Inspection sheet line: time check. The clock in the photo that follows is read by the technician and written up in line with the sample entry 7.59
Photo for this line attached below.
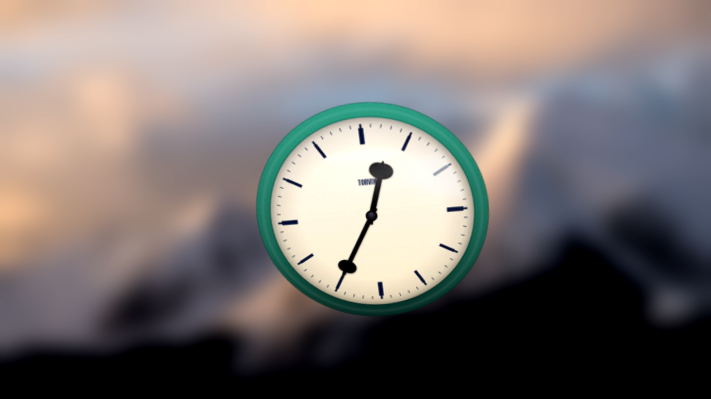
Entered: 12.35
